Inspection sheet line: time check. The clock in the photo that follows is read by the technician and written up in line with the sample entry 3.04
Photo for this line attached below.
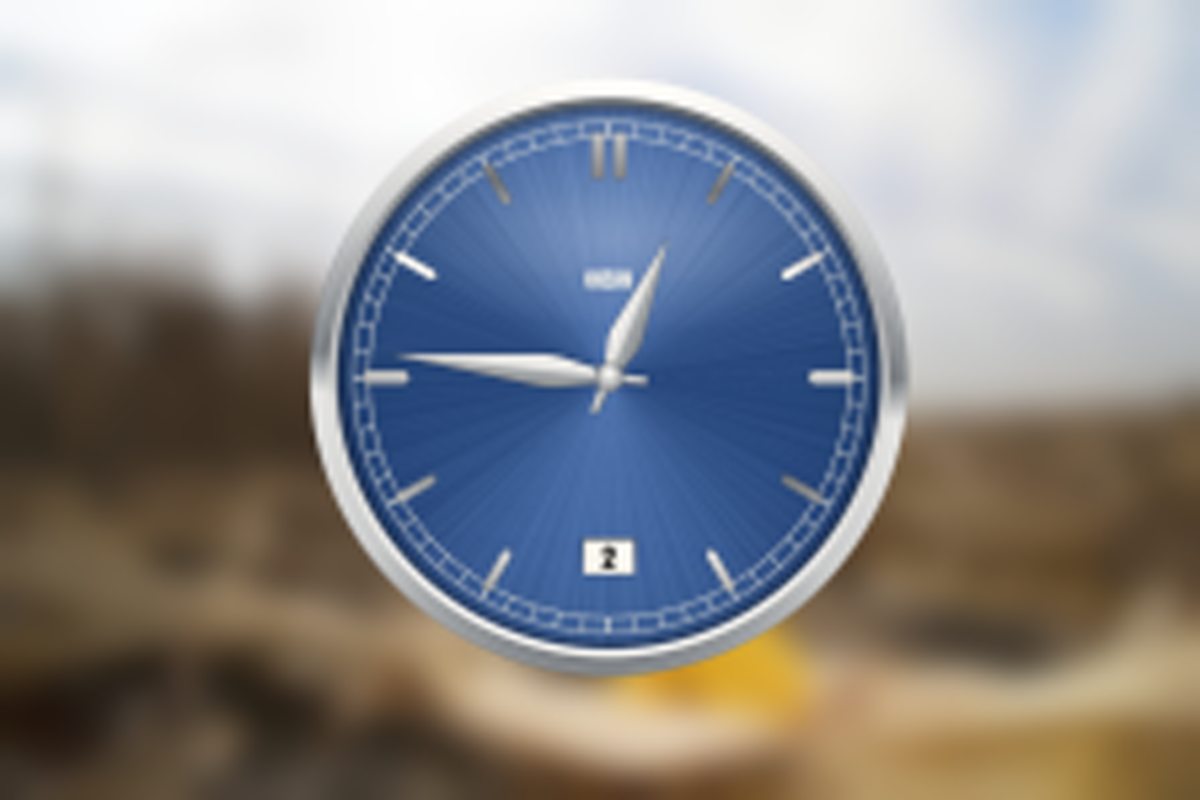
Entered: 12.46
